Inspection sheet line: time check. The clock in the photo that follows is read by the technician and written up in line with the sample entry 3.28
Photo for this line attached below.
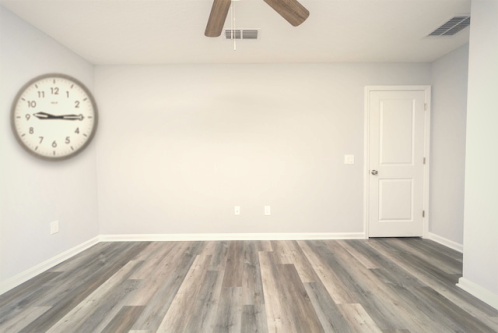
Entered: 9.15
